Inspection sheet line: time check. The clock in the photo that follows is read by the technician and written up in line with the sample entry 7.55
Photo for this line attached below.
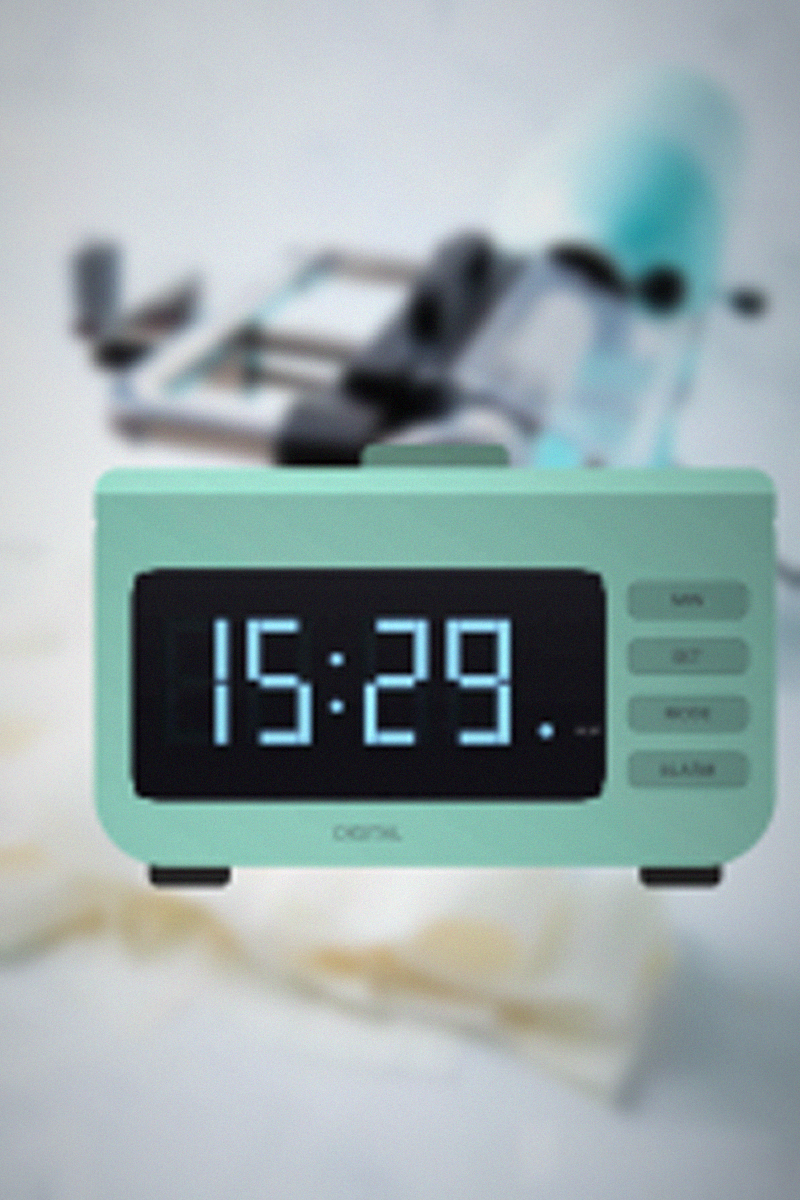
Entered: 15.29
